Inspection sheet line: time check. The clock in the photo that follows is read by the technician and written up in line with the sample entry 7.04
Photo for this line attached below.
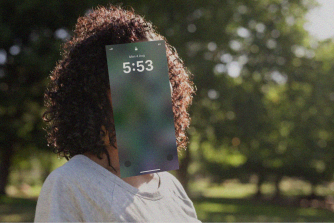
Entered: 5.53
